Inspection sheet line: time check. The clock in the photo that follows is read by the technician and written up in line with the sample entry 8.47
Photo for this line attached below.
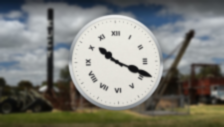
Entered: 10.19
